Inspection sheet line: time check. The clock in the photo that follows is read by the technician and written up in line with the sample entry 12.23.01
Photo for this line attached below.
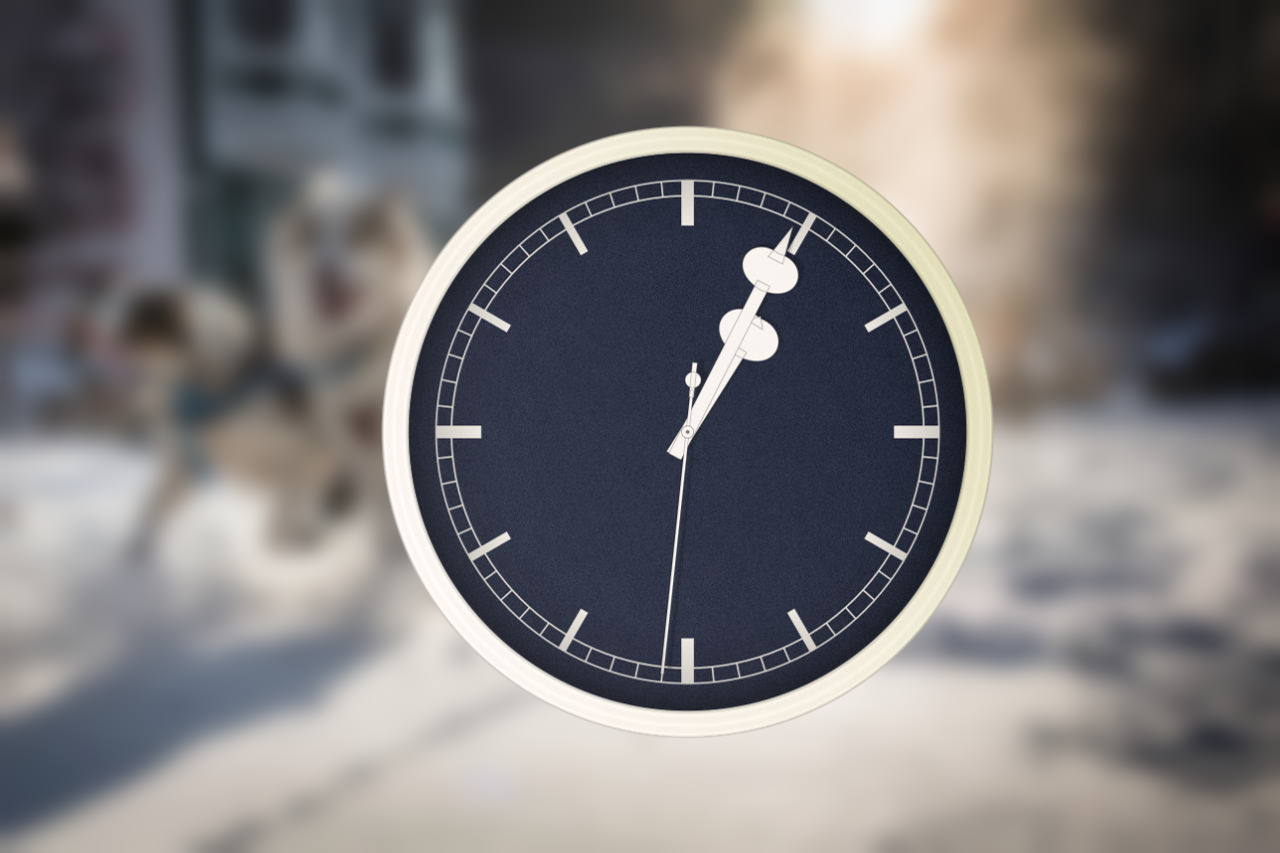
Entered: 1.04.31
